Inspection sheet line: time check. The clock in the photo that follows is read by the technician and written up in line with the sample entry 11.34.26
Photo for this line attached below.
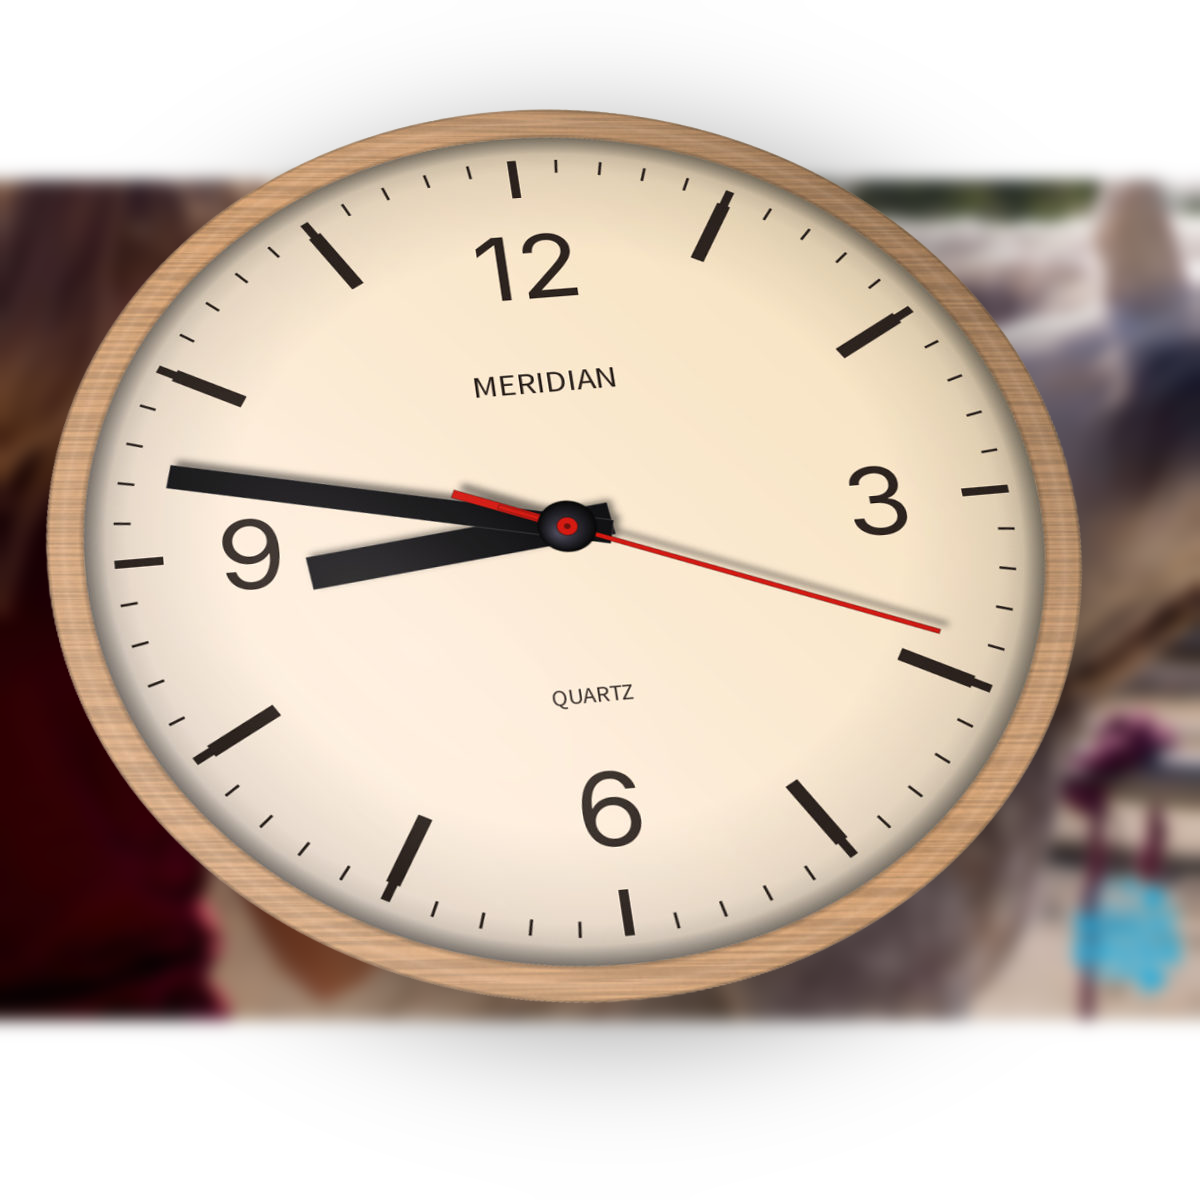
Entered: 8.47.19
